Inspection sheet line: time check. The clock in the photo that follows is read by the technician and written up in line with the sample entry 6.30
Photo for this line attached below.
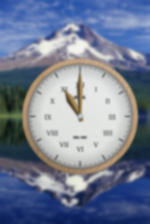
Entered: 11.00
